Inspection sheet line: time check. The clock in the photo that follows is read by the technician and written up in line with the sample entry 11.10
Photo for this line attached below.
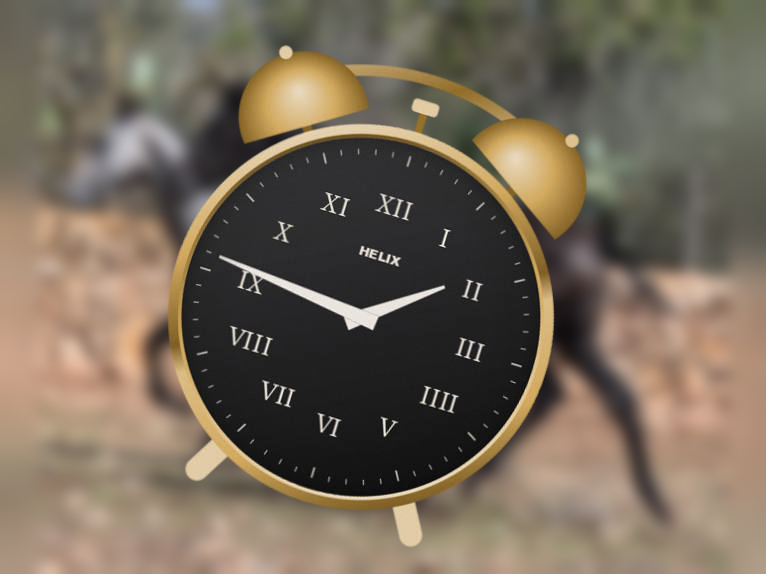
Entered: 1.46
